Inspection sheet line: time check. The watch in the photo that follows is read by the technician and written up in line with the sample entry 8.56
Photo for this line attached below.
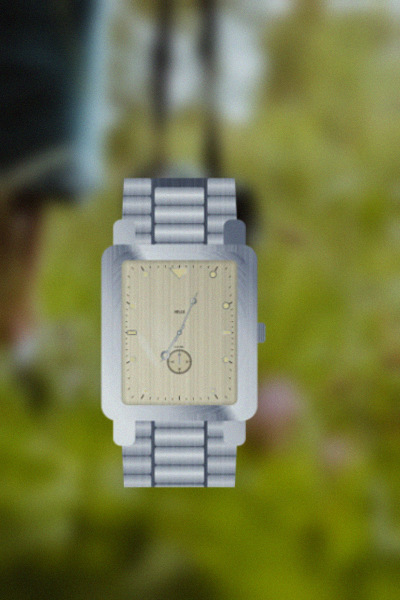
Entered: 7.04
